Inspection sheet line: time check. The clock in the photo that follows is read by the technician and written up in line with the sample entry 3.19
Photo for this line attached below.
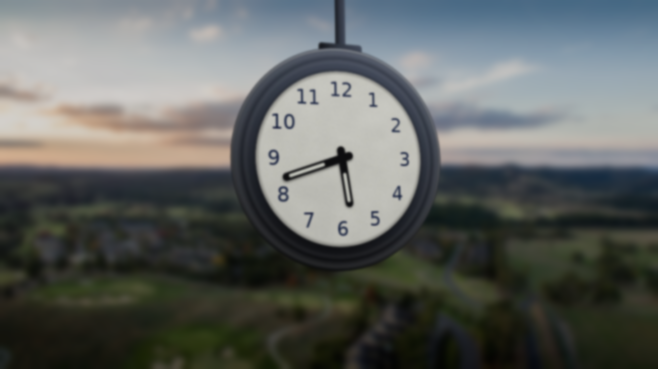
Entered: 5.42
